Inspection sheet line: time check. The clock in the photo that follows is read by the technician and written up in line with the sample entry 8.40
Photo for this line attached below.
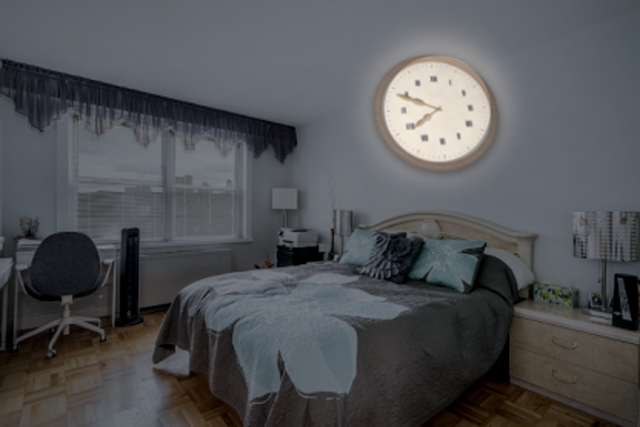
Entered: 7.49
